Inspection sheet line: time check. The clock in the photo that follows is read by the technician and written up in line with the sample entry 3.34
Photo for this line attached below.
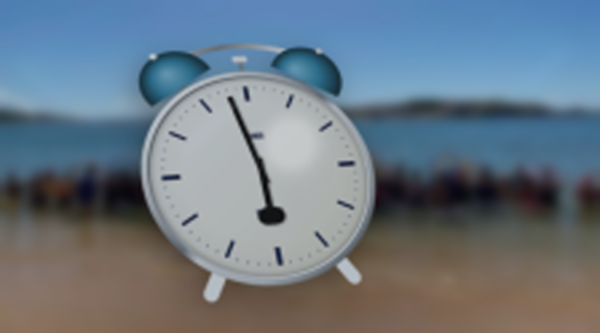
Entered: 5.58
